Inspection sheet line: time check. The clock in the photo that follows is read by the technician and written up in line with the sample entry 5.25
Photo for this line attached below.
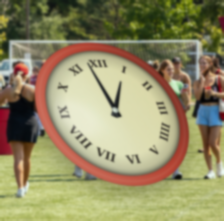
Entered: 12.58
